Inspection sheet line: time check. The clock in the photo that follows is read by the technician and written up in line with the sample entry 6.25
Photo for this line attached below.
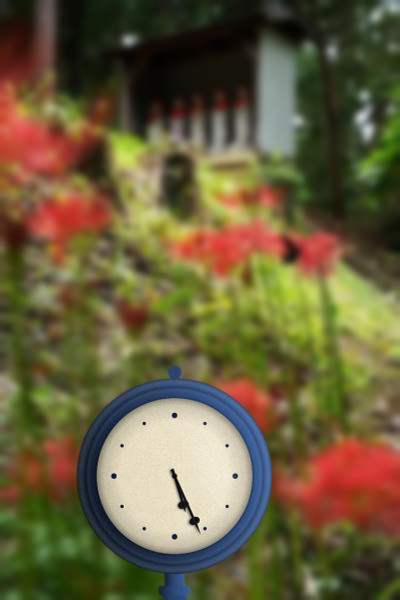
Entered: 5.26
